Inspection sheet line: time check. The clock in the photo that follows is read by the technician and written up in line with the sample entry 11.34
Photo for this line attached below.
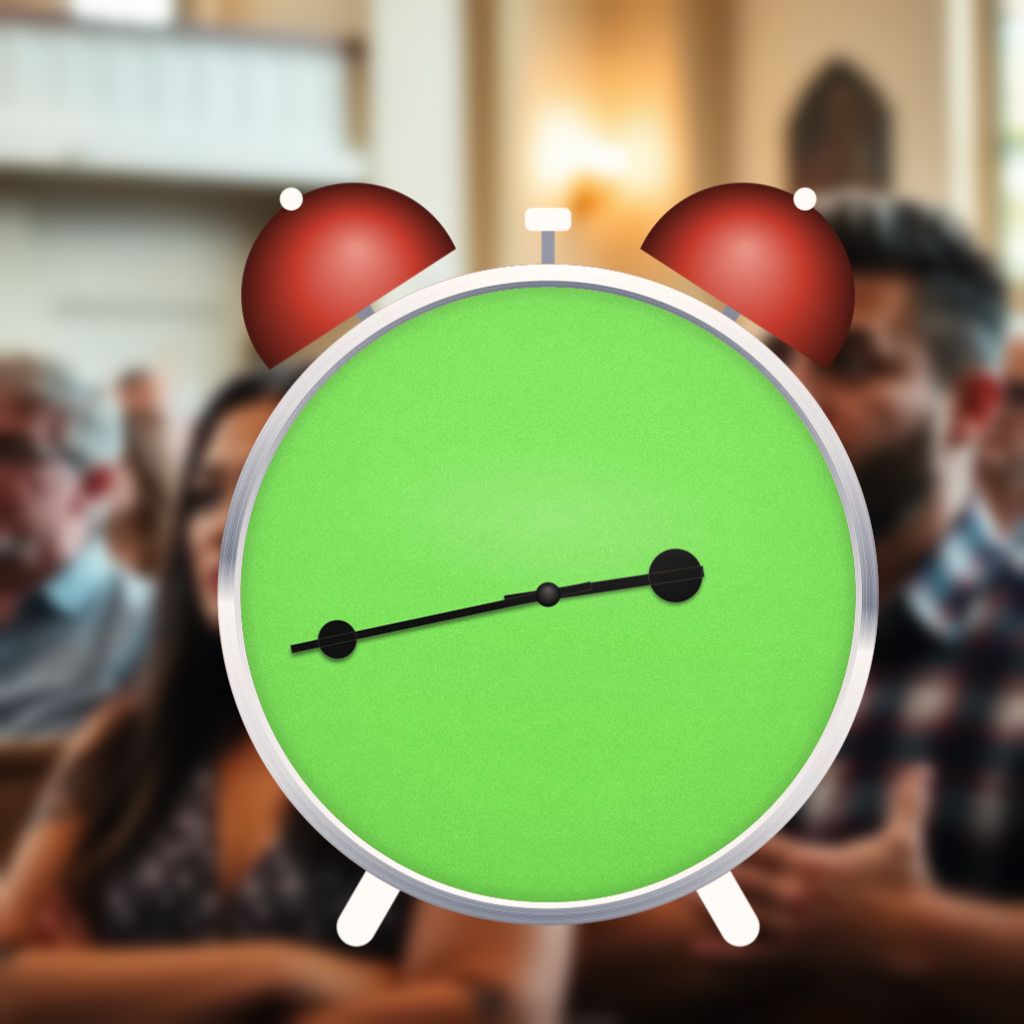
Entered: 2.43
